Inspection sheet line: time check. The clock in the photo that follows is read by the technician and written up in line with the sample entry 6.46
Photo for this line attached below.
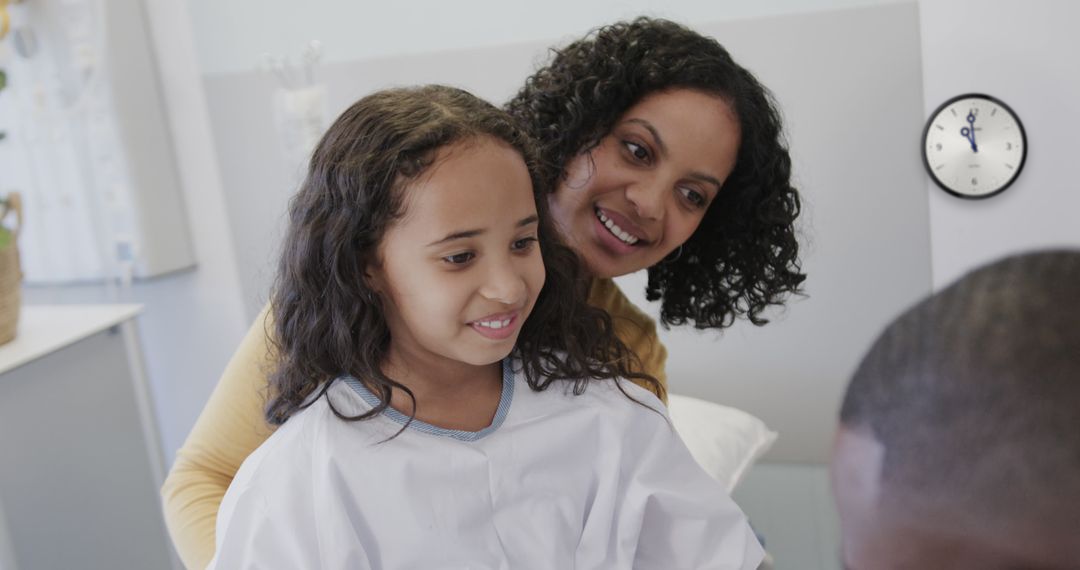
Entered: 10.59
